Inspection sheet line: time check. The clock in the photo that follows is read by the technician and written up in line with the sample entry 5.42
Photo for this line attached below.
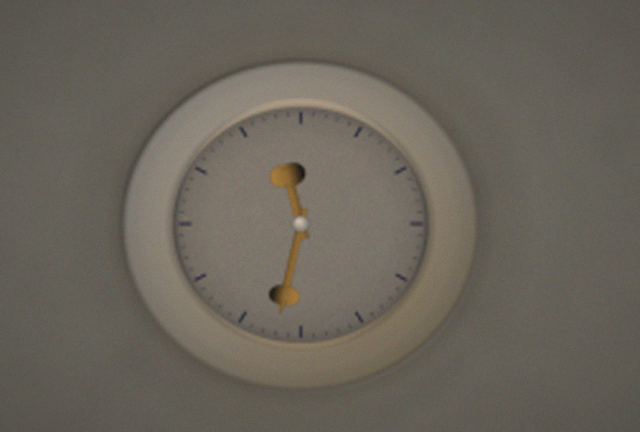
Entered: 11.32
